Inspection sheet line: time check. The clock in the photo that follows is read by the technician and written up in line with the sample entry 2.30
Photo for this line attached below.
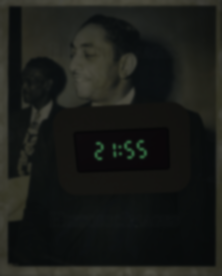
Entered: 21.55
